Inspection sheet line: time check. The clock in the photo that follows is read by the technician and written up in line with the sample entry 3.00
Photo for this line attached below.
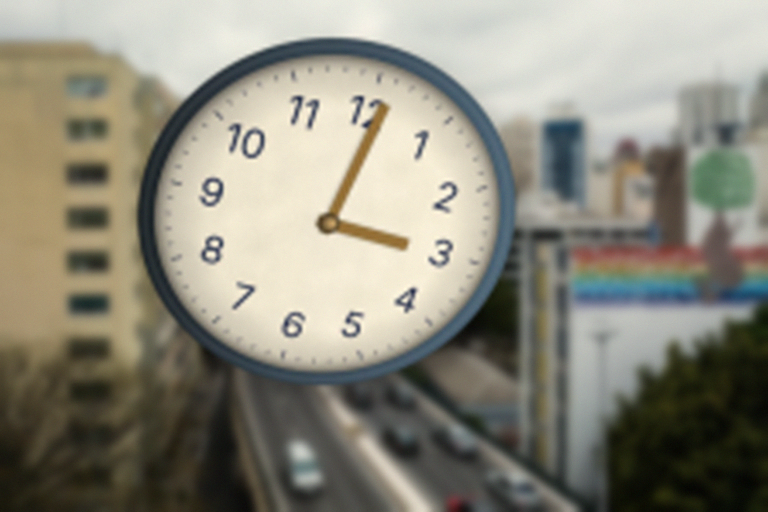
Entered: 3.01
